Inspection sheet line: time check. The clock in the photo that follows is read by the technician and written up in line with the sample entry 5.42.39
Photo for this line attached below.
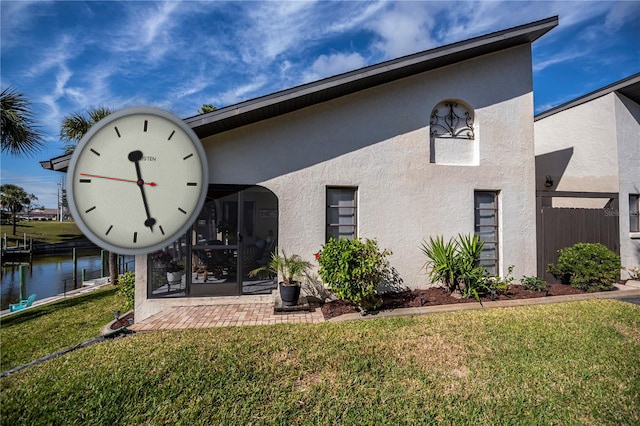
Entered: 11.26.46
